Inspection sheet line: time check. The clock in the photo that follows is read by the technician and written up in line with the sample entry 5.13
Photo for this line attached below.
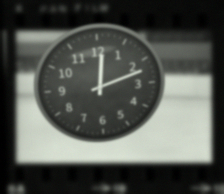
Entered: 12.12
